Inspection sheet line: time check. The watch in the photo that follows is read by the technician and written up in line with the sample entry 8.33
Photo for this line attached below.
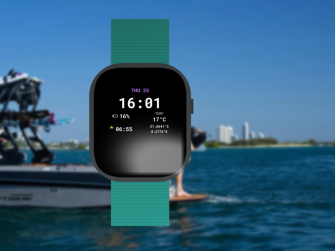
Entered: 16.01
